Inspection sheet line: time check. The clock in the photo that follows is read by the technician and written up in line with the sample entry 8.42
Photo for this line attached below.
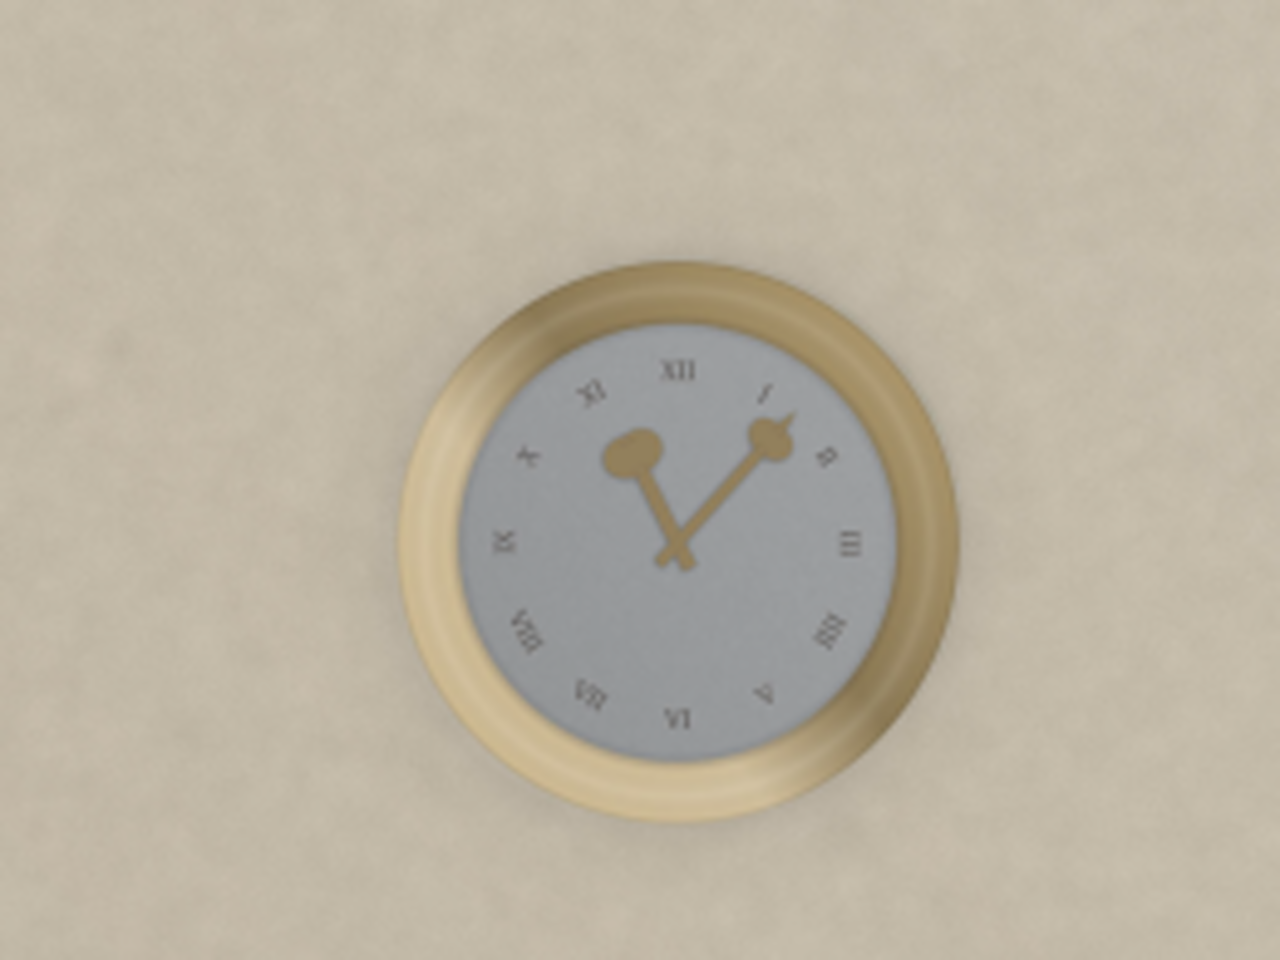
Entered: 11.07
